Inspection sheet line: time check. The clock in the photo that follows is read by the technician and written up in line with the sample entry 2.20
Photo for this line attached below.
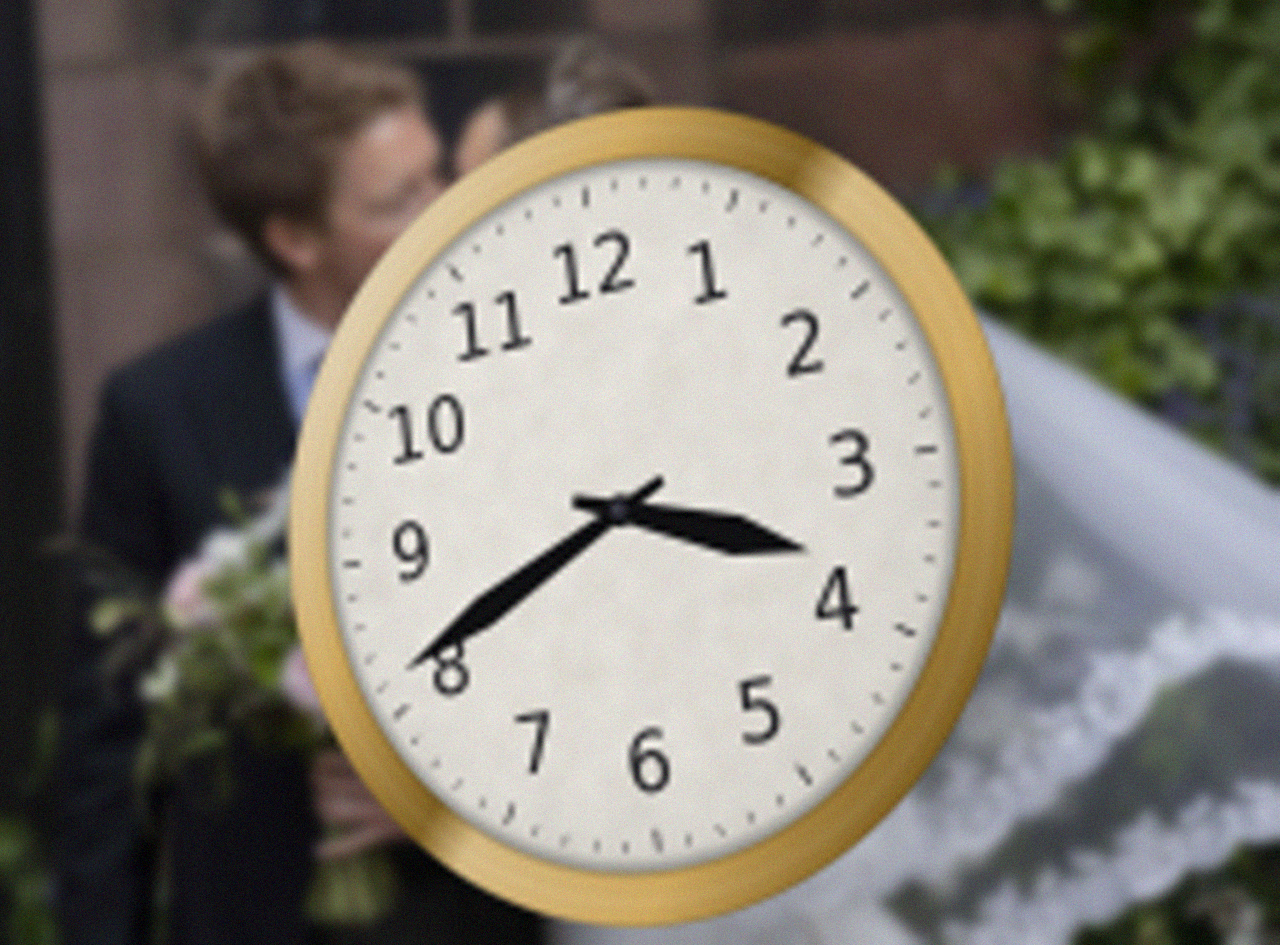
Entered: 3.41
